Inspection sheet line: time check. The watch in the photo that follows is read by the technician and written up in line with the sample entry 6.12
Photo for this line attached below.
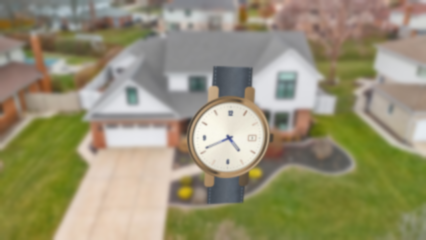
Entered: 4.41
